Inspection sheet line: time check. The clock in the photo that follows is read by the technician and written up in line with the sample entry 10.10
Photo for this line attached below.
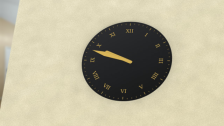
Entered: 9.48
